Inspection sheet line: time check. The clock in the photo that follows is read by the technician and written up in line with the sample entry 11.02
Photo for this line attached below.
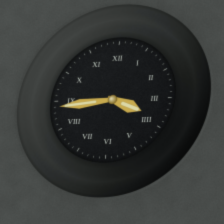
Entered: 3.44
